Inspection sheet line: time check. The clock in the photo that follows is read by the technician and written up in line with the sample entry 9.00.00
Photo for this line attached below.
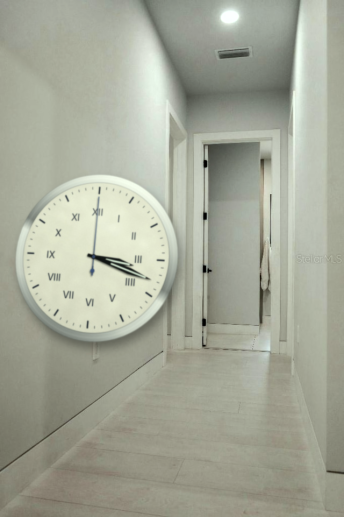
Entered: 3.18.00
